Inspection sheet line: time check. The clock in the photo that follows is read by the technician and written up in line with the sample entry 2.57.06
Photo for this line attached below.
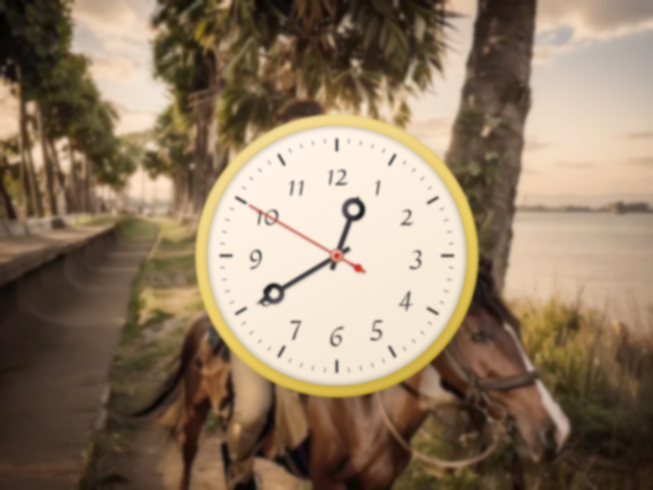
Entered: 12.39.50
